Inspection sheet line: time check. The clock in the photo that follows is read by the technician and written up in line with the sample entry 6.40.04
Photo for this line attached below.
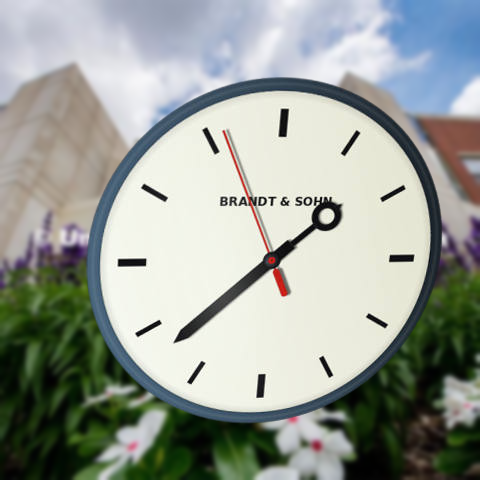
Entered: 1.37.56
